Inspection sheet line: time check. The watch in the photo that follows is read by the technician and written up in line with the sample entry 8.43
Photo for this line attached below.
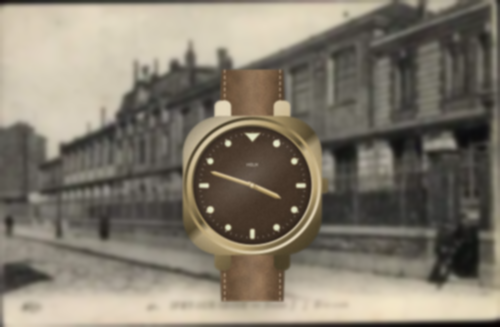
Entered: 3.48
